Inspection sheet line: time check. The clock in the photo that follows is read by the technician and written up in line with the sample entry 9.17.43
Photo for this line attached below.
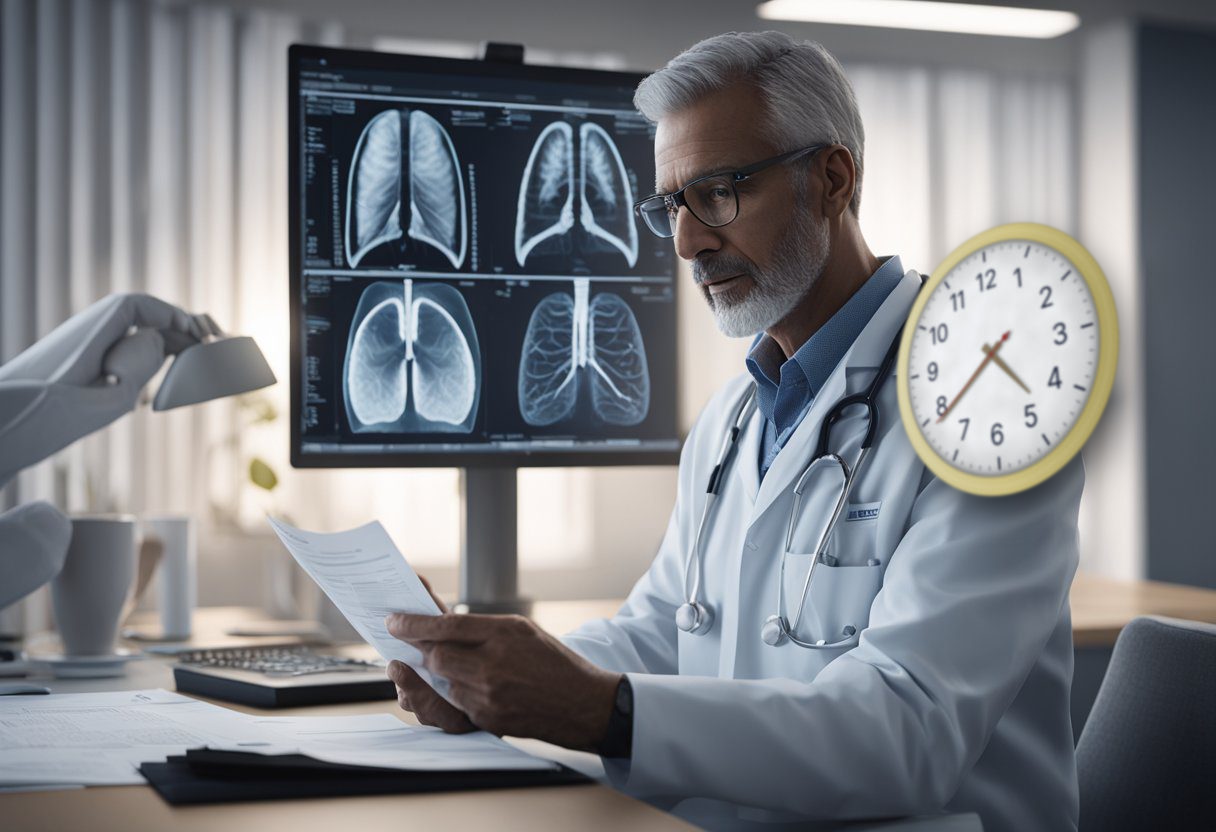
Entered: 4.38.39
